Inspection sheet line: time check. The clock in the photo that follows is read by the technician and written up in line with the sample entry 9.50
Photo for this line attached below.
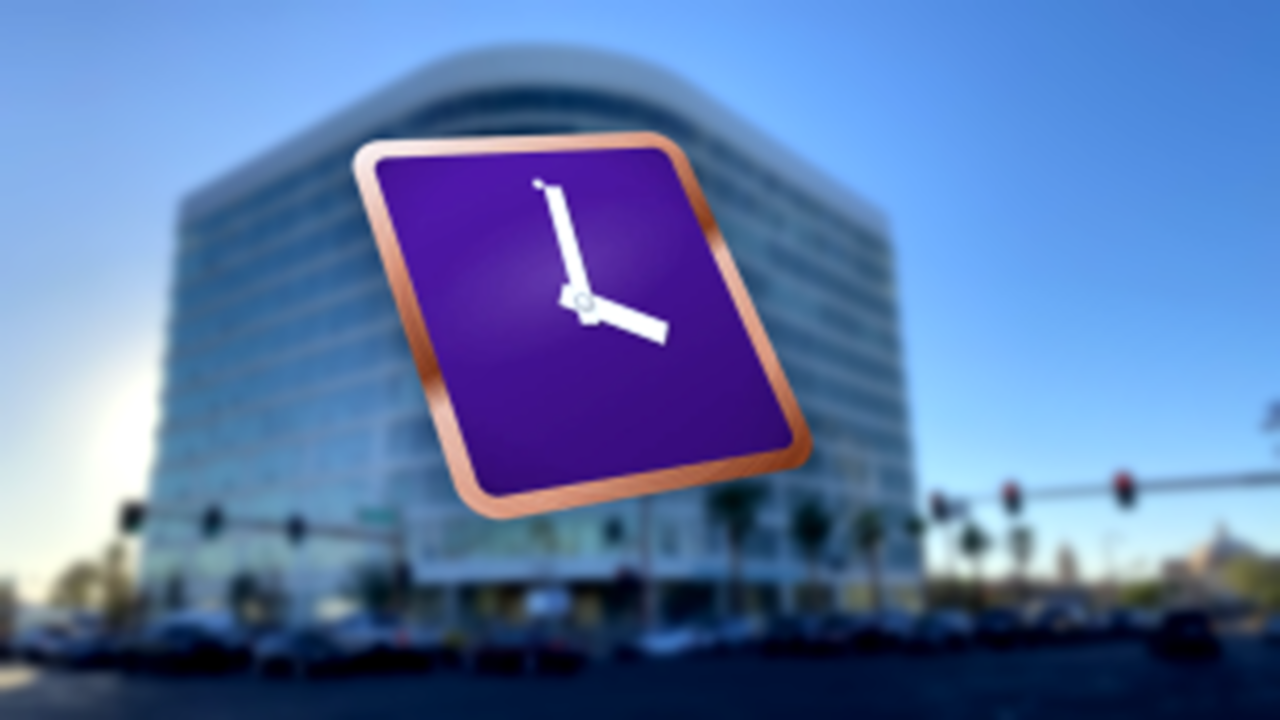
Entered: 4.01
